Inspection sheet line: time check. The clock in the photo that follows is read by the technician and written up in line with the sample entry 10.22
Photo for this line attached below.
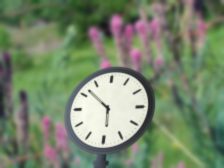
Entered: 5.52
